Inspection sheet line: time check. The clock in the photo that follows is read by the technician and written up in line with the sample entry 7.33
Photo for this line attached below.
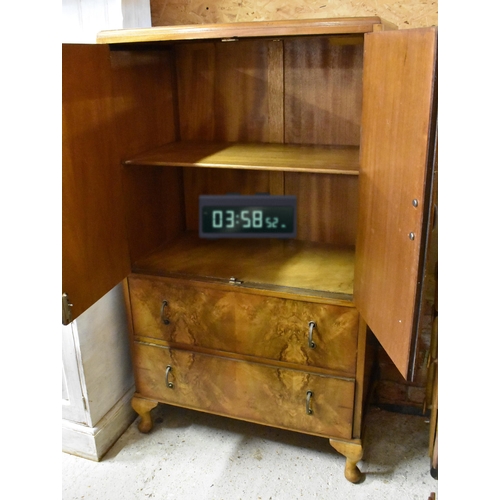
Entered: 3.58
